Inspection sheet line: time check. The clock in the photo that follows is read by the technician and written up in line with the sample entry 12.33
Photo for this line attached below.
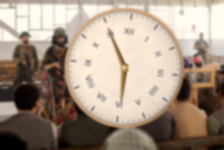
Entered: 5.55
